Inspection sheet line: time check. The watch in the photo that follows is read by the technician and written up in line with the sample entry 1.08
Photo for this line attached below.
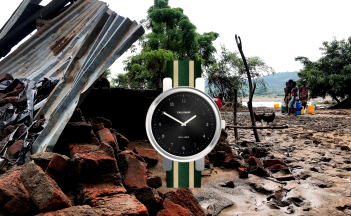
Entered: 1.50
